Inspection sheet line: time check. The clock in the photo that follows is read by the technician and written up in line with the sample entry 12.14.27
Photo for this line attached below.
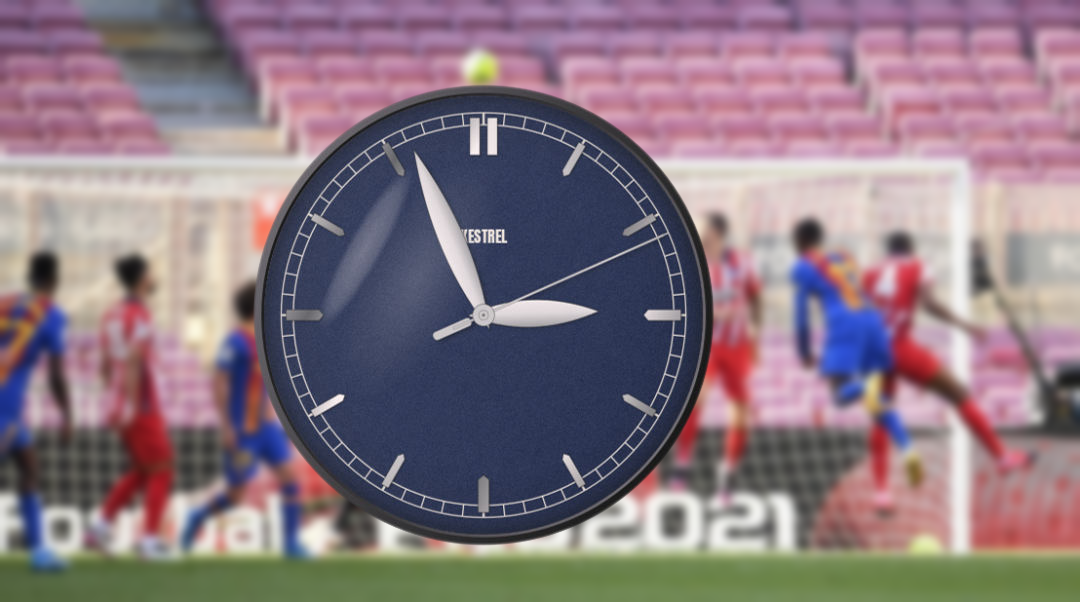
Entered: 2.56.11
